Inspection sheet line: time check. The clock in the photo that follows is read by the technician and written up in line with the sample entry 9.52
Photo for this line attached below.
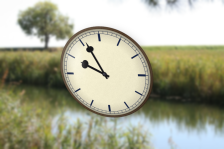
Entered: 9.56
